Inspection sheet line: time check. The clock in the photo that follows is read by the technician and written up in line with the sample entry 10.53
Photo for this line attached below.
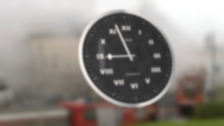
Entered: 8.57
